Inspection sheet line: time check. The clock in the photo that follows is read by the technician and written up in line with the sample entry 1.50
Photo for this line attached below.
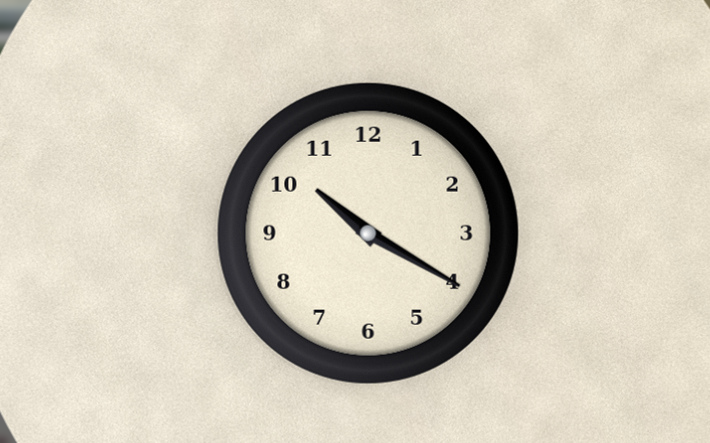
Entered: 10.20
